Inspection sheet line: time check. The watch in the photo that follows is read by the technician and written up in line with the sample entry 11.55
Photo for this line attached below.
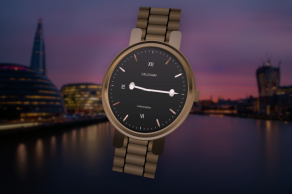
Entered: 9.15
